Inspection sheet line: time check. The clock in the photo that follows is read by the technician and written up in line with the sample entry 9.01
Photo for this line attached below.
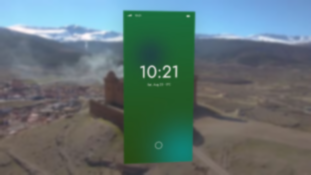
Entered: 10.21
